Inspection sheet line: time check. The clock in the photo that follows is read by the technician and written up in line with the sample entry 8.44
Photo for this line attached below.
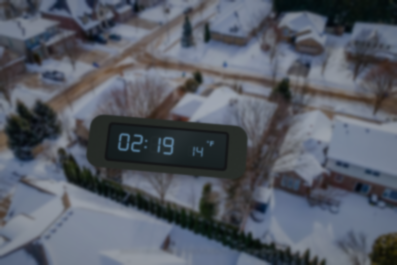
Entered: 2.19
